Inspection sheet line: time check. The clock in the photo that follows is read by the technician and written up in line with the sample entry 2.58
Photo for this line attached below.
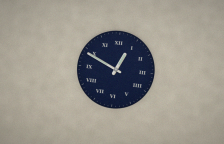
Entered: 12.49
